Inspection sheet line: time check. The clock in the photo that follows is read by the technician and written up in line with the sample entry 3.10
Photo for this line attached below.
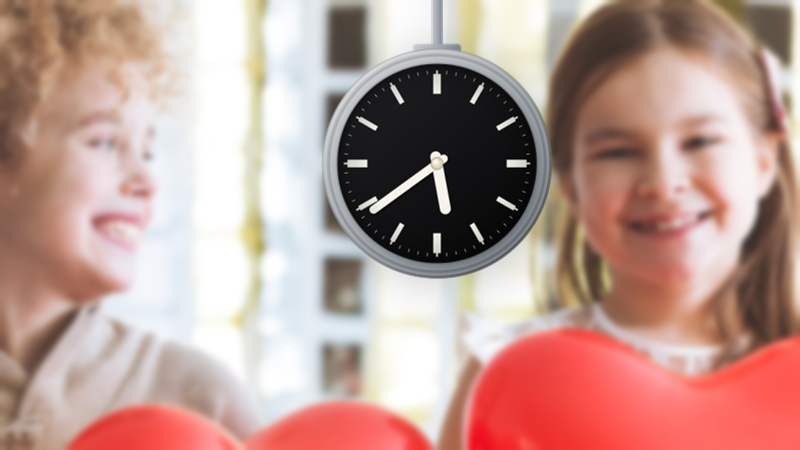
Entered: 5.39
